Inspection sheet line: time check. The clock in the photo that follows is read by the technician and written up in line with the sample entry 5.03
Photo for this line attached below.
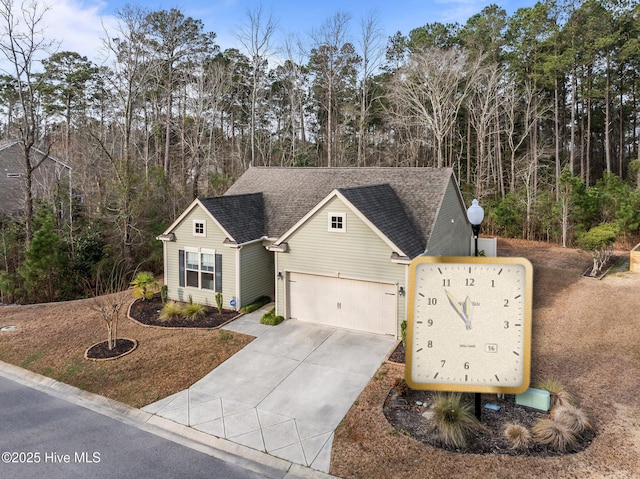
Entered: 11.54
